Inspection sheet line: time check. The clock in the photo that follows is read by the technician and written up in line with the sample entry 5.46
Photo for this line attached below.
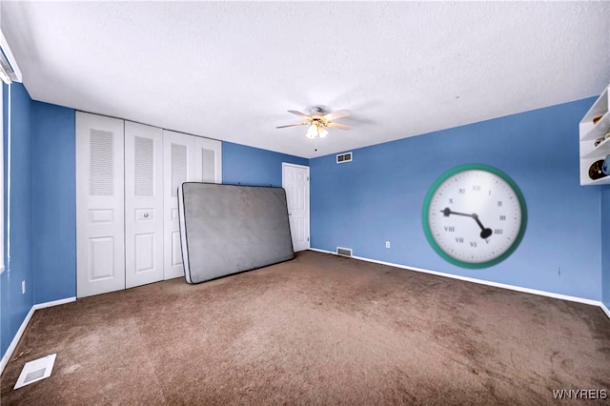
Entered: 4.46
